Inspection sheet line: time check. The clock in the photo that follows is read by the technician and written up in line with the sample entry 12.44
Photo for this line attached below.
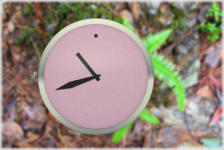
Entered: 10.42
